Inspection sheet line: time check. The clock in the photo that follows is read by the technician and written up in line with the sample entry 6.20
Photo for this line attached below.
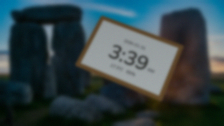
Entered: 3.39
